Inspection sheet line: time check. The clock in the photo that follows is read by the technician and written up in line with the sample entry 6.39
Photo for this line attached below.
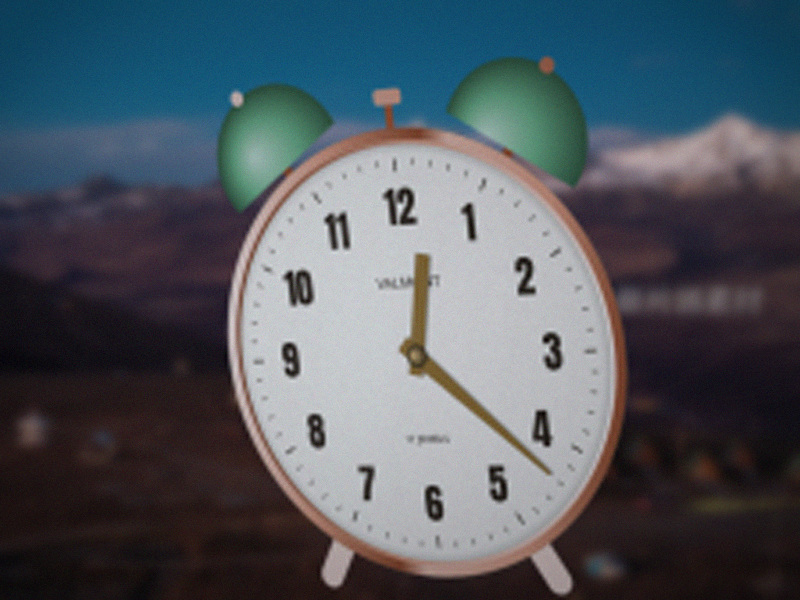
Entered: 12.22
